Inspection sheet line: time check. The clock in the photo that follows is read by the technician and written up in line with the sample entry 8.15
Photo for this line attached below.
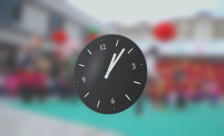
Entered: 1.08
